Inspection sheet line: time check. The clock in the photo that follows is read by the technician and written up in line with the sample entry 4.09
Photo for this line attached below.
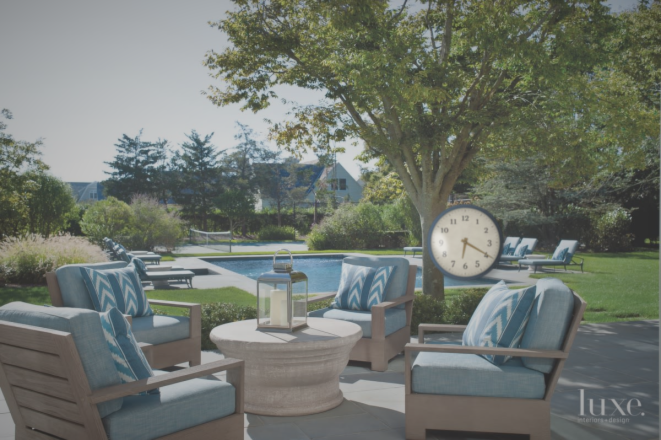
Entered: 6.20
